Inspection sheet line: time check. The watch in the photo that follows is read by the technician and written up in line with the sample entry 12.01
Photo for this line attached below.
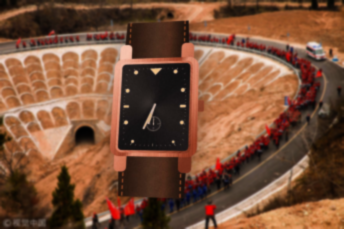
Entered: 6.34
